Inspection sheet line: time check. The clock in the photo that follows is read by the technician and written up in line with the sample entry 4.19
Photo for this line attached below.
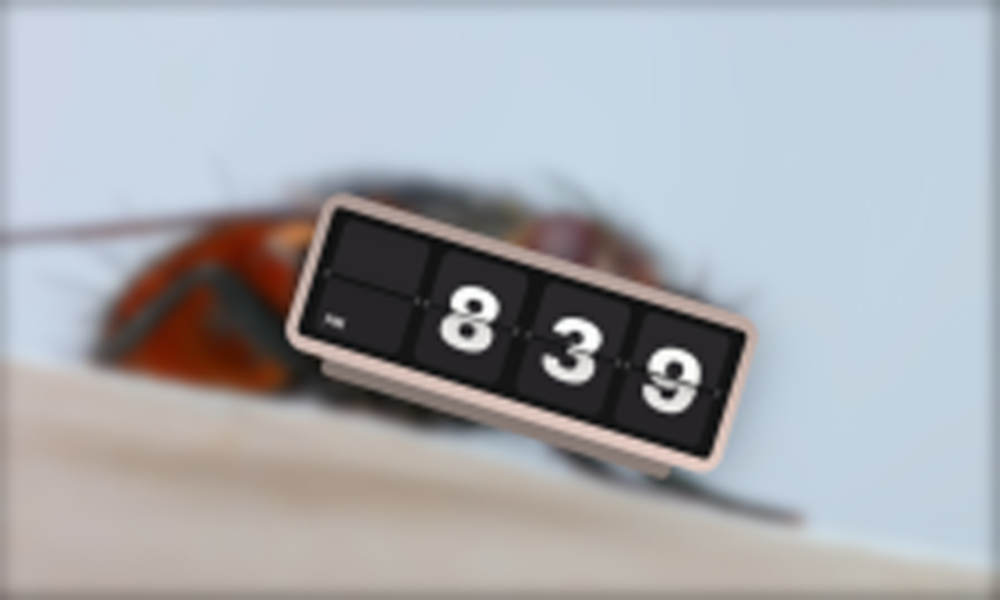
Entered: 8.39
